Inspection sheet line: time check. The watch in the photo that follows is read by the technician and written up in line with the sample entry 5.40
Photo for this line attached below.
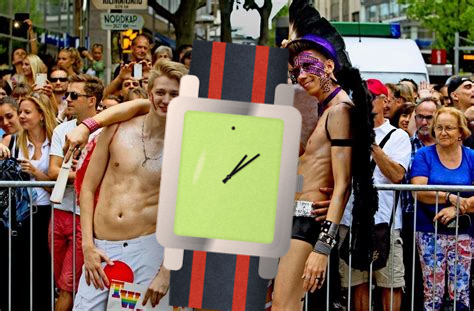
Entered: 1.08
